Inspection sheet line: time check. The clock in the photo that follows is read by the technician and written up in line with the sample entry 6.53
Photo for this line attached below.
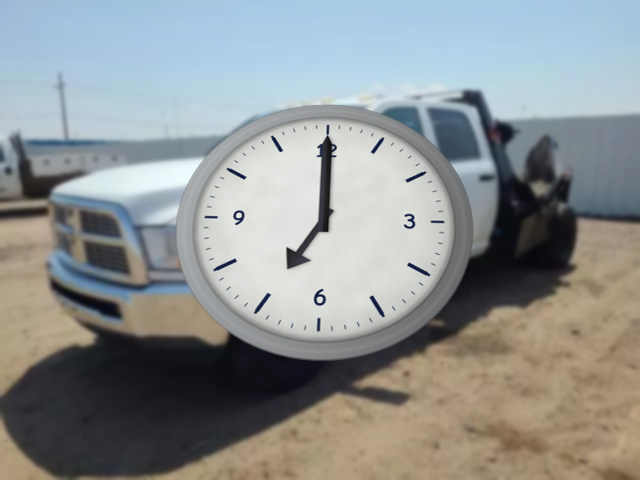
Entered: 7.00
